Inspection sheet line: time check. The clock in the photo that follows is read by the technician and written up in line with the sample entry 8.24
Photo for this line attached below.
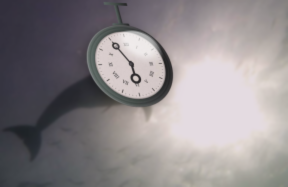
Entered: 5.55
